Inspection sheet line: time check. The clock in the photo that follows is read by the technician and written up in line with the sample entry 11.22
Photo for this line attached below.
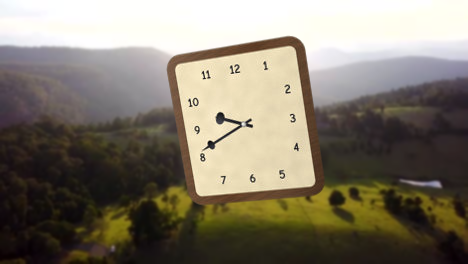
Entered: 9.41
